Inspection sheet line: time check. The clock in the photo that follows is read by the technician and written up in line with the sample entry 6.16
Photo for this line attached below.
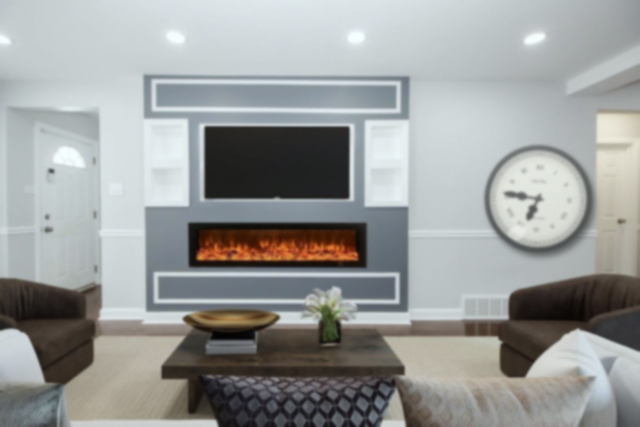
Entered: 6.46
